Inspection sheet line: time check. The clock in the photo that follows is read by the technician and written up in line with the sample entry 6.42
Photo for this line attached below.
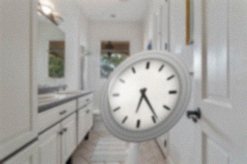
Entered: 6.24
